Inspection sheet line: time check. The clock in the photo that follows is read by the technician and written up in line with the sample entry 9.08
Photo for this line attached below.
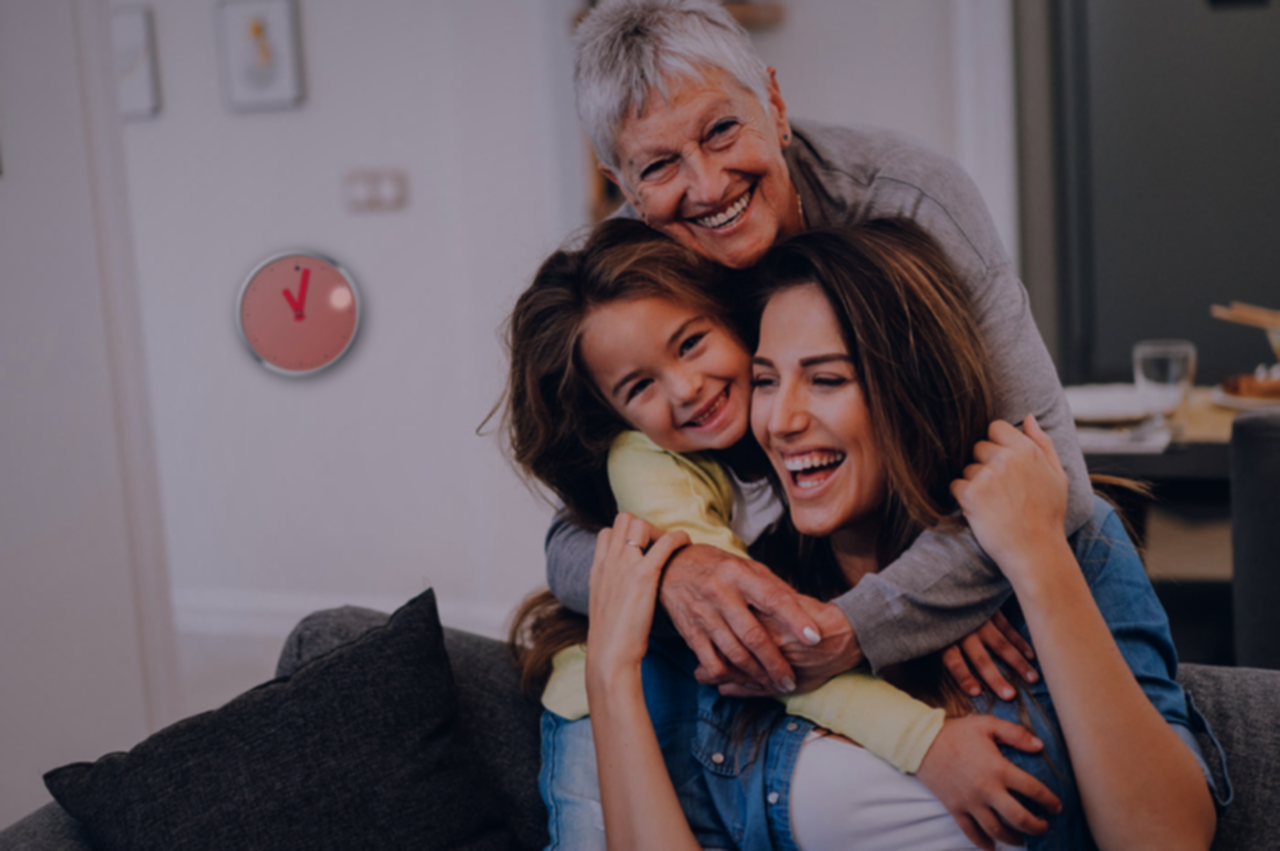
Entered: 11.02
